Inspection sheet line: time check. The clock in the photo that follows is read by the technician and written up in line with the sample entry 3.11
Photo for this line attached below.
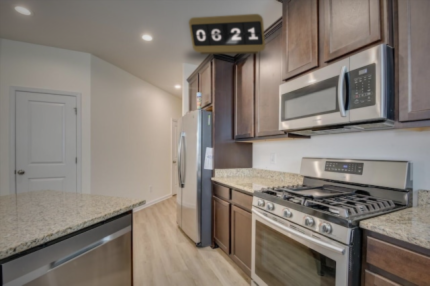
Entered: 6.21
